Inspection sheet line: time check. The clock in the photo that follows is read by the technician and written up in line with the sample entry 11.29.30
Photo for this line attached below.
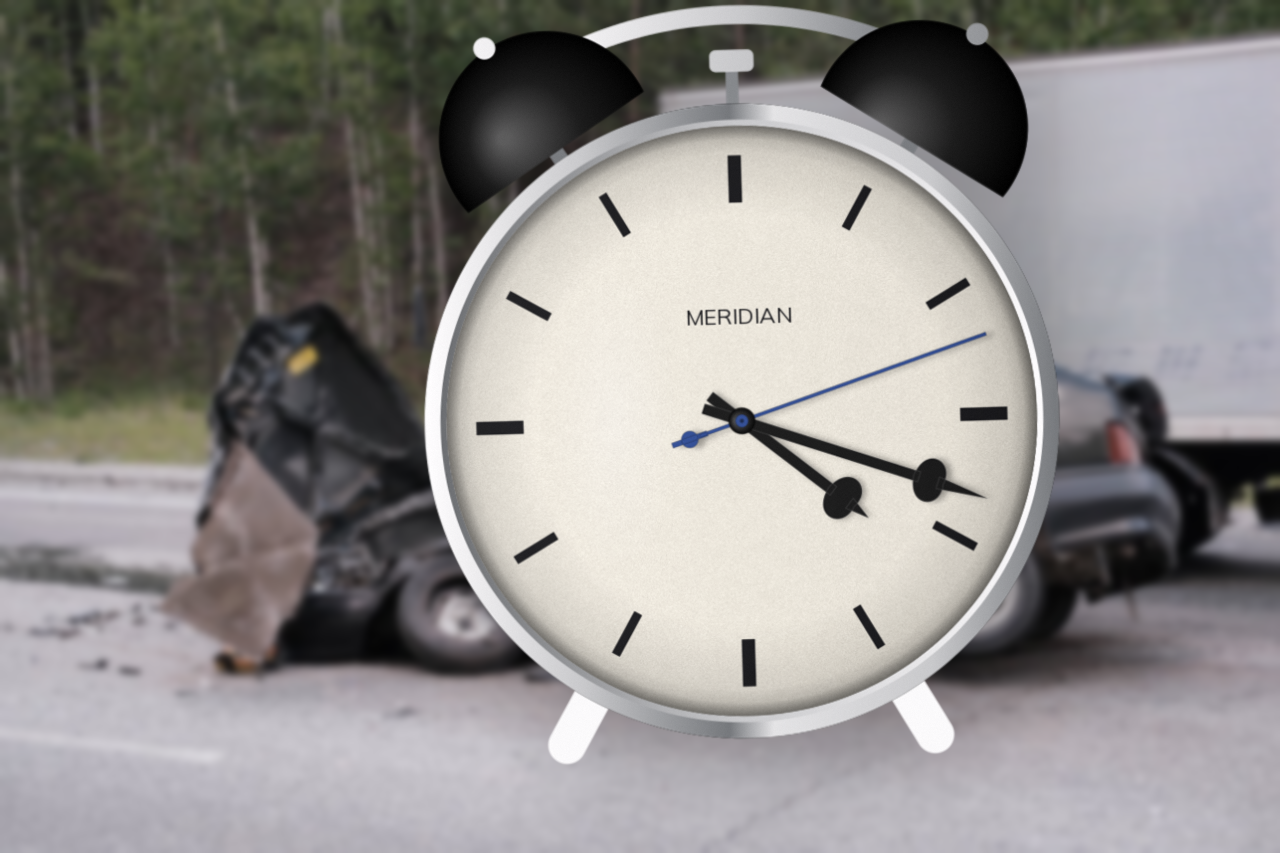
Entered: 4.18.12
